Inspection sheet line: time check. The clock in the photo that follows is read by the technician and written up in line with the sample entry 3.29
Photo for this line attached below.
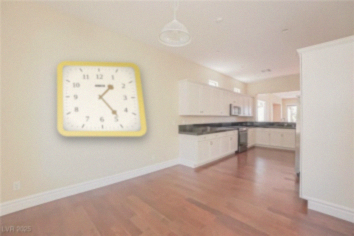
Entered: 1.24
